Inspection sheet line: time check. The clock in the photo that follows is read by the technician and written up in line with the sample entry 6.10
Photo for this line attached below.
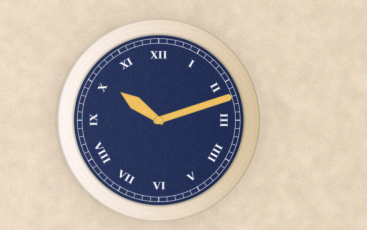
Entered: 10.12
